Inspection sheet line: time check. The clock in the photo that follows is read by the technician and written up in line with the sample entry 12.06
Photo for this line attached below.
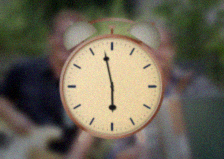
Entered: 5.58
